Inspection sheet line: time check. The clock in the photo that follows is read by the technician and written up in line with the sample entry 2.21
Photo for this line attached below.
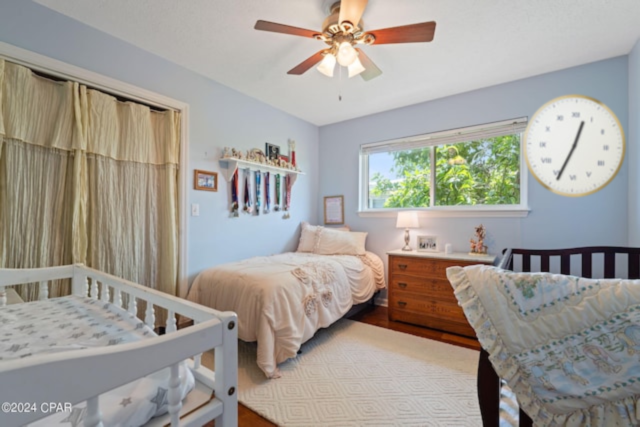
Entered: 12.34
